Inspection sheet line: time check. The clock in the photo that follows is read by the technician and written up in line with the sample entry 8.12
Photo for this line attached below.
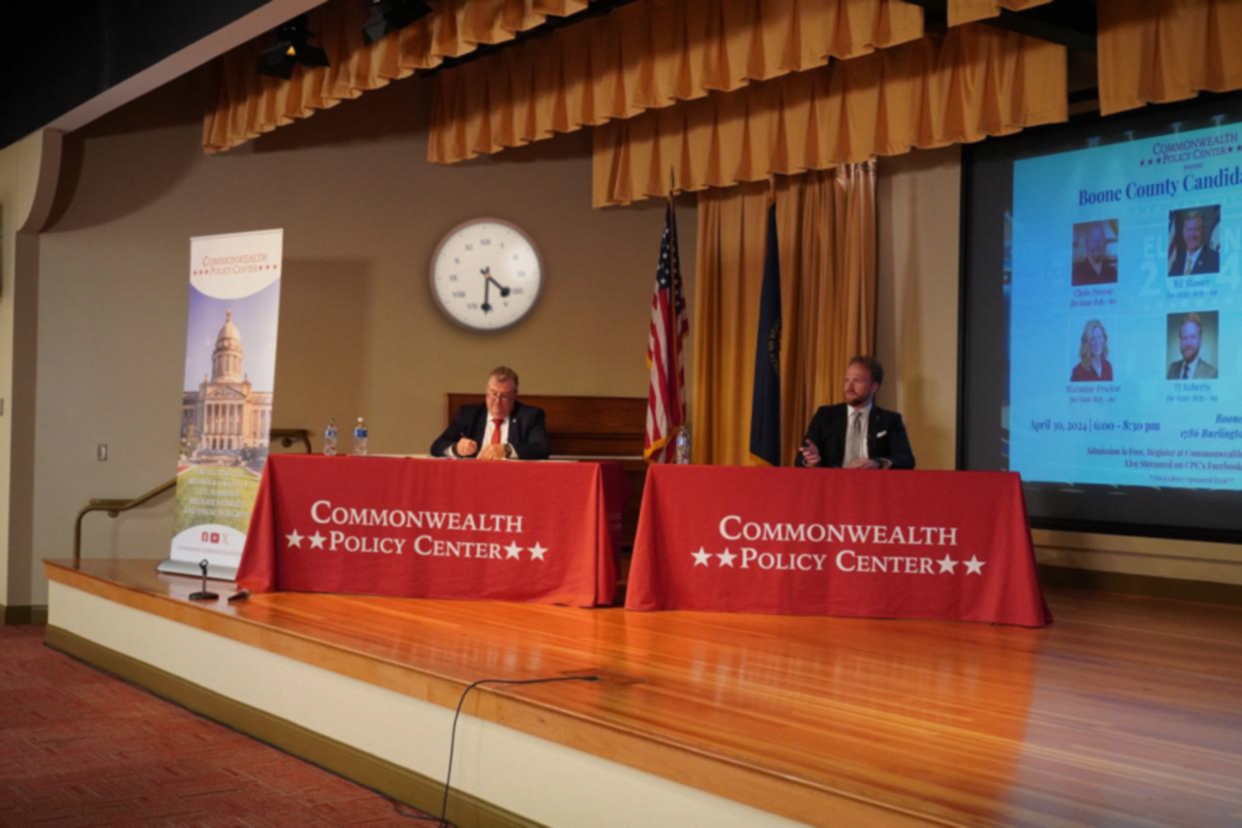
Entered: 4.31
